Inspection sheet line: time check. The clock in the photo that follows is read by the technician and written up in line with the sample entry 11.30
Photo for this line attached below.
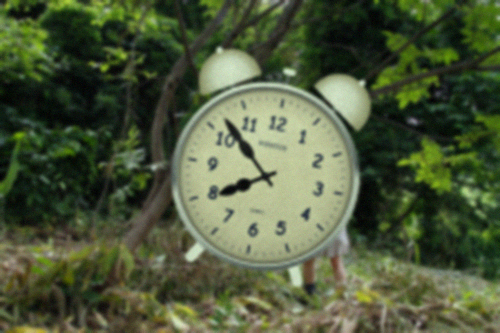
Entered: 7.52
